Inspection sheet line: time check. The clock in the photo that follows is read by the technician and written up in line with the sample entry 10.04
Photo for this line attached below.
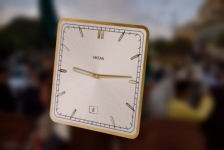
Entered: 9.14
